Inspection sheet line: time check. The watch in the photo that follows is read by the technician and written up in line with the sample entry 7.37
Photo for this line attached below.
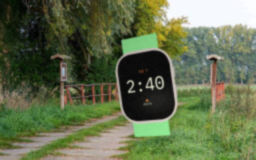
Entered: 2.40
